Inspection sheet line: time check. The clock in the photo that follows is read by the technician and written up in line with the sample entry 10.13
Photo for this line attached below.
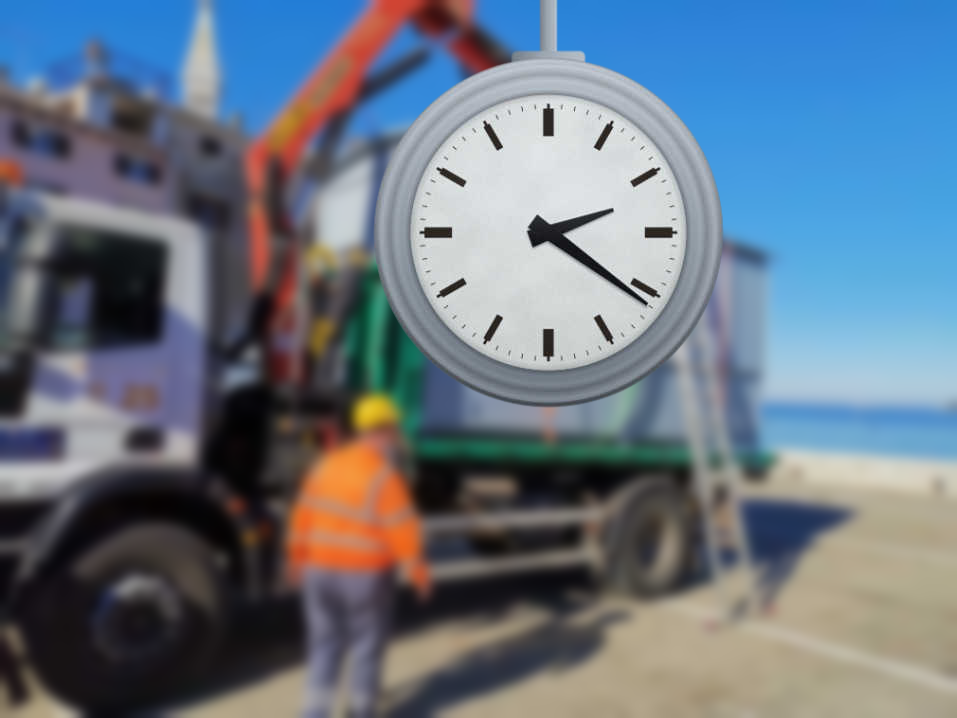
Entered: 2.21
